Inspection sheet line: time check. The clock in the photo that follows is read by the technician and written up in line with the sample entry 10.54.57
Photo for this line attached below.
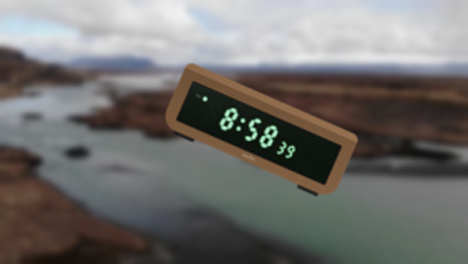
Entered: 8.58.39
